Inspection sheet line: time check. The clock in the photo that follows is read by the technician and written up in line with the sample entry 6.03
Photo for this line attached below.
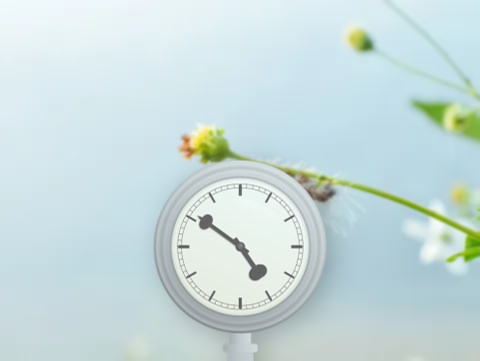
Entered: 4.51
